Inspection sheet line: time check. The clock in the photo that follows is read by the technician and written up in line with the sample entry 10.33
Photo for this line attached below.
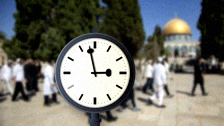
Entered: 2.58
